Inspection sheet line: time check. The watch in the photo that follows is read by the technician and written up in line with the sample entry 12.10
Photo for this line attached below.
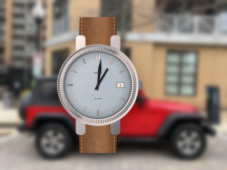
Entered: 1.01
